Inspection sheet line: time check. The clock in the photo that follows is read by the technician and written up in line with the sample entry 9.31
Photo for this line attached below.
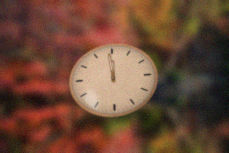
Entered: 11.59
